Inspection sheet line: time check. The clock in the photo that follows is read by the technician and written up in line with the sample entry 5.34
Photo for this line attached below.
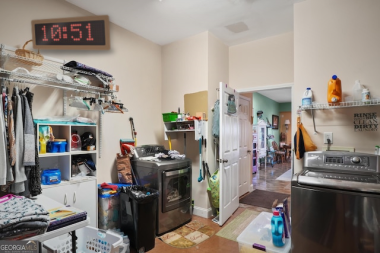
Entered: 10.51
